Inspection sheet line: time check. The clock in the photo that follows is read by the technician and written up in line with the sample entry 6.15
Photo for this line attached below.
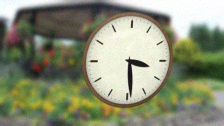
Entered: 3.29
